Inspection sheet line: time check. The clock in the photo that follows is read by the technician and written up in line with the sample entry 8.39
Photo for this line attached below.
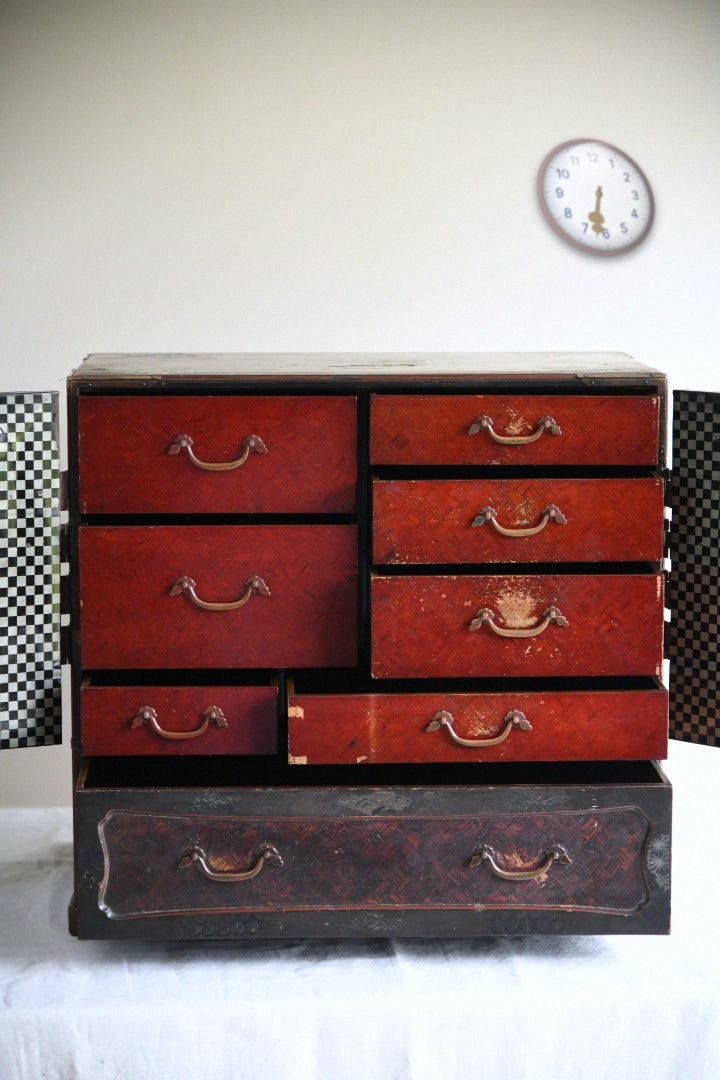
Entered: 6.32
